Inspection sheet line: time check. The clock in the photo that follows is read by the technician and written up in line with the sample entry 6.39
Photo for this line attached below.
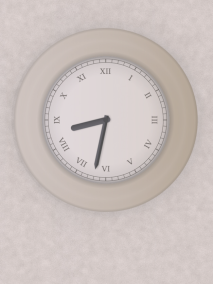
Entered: 8.32
